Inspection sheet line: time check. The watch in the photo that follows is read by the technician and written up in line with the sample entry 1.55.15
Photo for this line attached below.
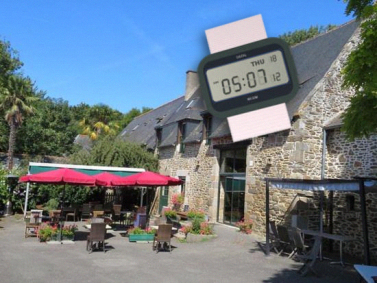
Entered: 5.07.12
